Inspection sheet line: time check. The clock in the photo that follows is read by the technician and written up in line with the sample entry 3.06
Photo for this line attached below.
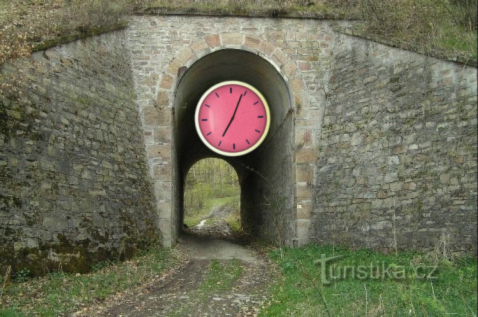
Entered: 7.04
